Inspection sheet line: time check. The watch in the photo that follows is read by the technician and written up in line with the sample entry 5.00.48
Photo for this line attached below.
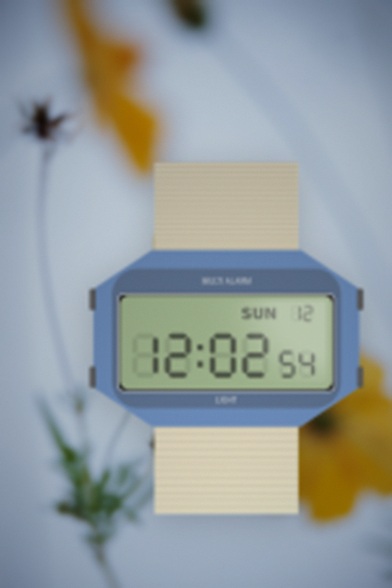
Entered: 12.02.54
